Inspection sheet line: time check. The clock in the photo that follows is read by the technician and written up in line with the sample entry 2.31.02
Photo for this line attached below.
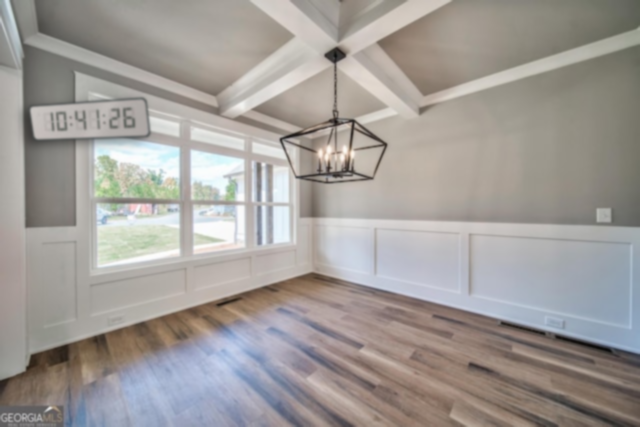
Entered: 10.41.26
